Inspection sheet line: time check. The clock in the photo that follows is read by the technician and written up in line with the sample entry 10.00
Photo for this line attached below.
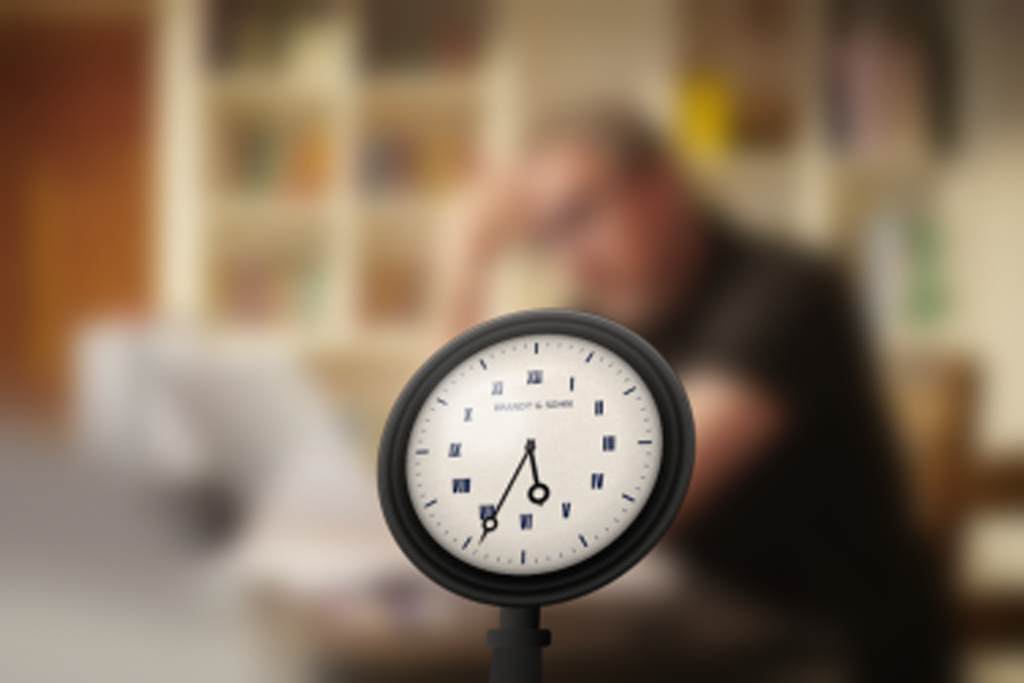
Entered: 5.34
